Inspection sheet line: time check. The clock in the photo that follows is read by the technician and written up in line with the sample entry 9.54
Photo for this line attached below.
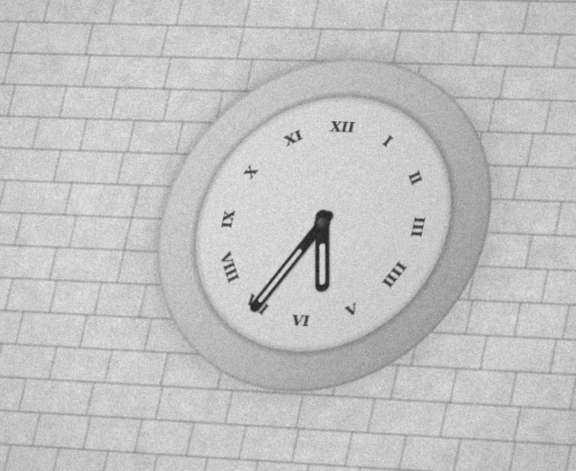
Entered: 5.35
